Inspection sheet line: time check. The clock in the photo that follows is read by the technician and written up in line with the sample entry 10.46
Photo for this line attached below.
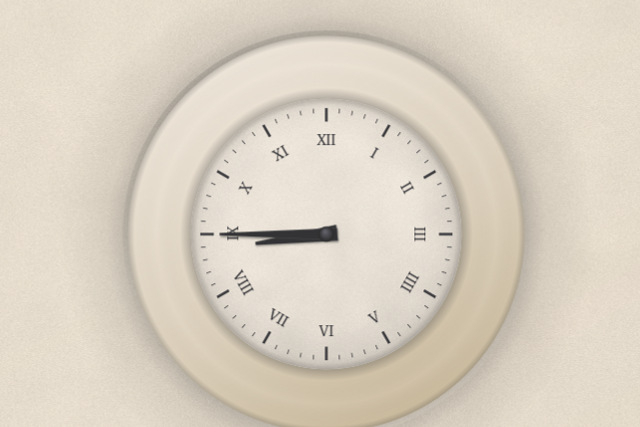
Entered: 8.45
